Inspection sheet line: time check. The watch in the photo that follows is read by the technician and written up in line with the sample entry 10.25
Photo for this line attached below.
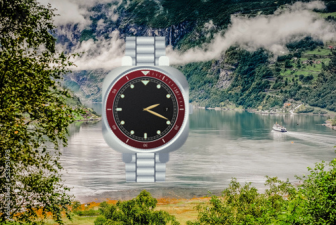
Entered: 2.19
